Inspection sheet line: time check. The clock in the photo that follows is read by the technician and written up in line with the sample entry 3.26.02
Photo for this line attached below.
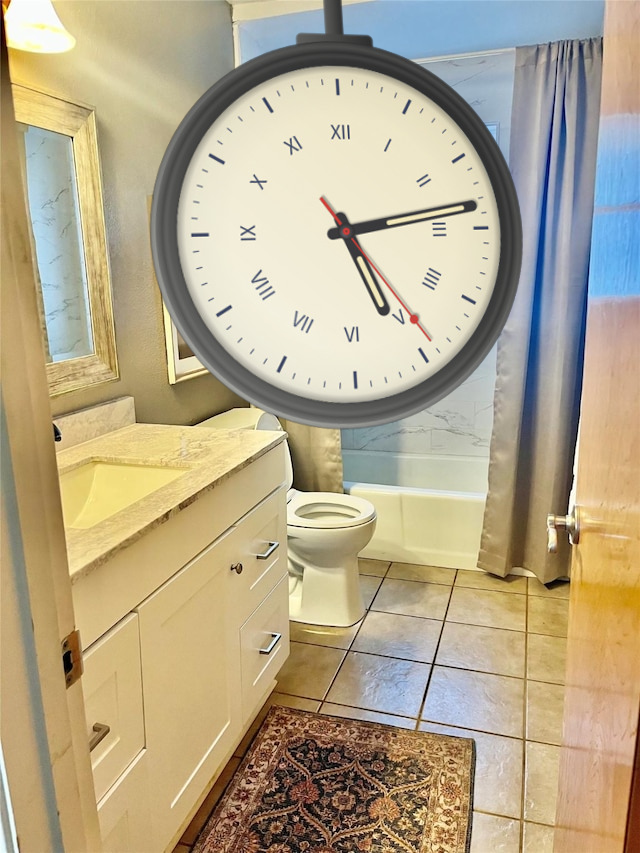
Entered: 5.13.24
